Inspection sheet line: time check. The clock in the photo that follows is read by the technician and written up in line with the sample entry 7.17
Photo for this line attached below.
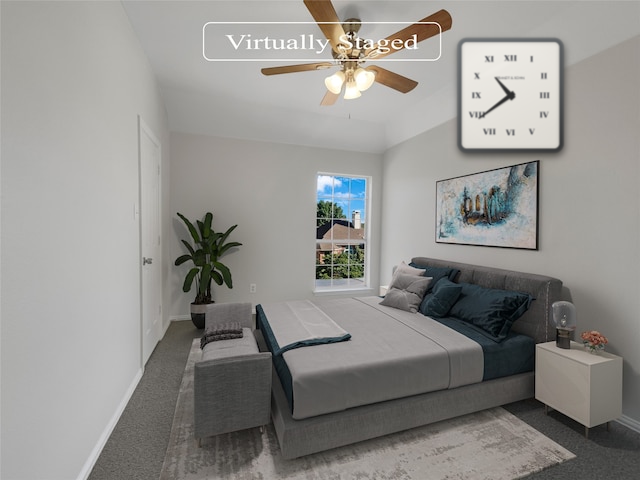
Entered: 10.39
